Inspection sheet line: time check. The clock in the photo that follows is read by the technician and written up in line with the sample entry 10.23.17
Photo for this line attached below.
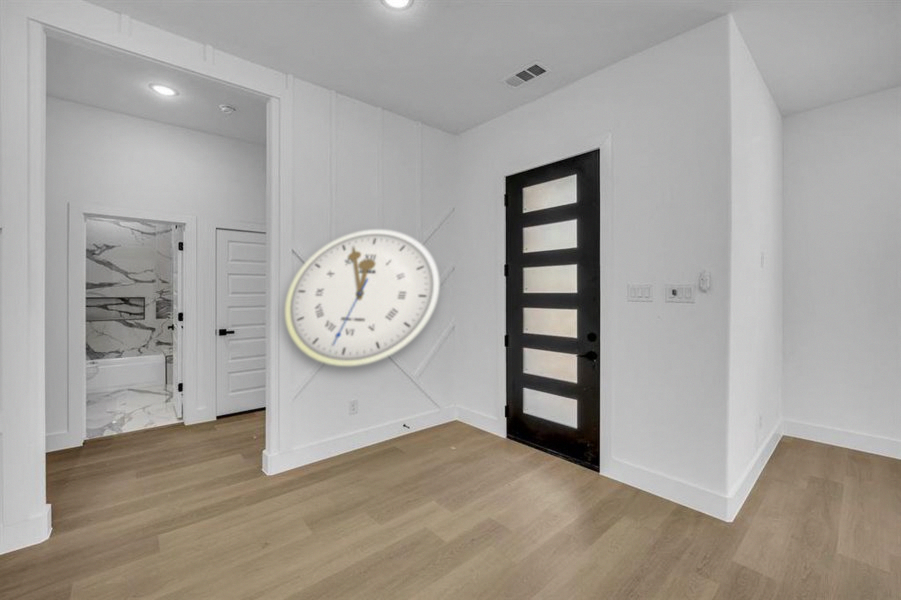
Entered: 11.56.32
